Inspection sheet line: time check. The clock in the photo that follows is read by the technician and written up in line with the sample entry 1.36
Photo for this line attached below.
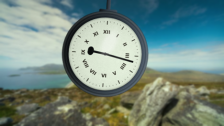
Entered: 9.17
